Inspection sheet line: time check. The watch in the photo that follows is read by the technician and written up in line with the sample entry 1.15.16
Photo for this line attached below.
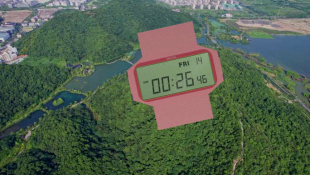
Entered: 0.26.46
